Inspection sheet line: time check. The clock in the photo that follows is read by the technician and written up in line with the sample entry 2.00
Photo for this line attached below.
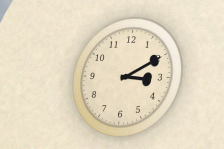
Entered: 3.10
